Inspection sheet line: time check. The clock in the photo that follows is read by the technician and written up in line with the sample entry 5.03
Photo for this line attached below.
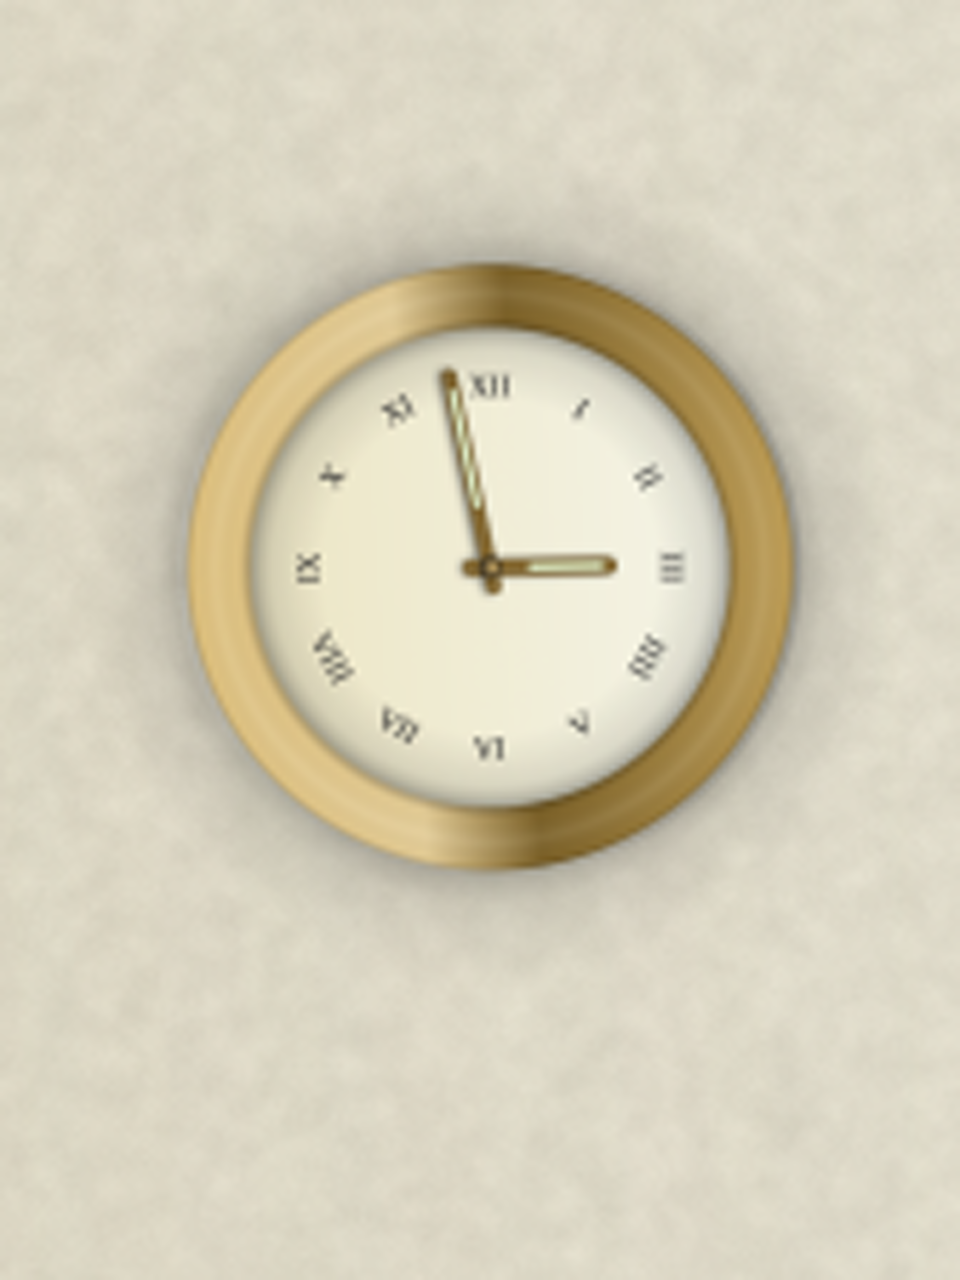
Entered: 2.58
